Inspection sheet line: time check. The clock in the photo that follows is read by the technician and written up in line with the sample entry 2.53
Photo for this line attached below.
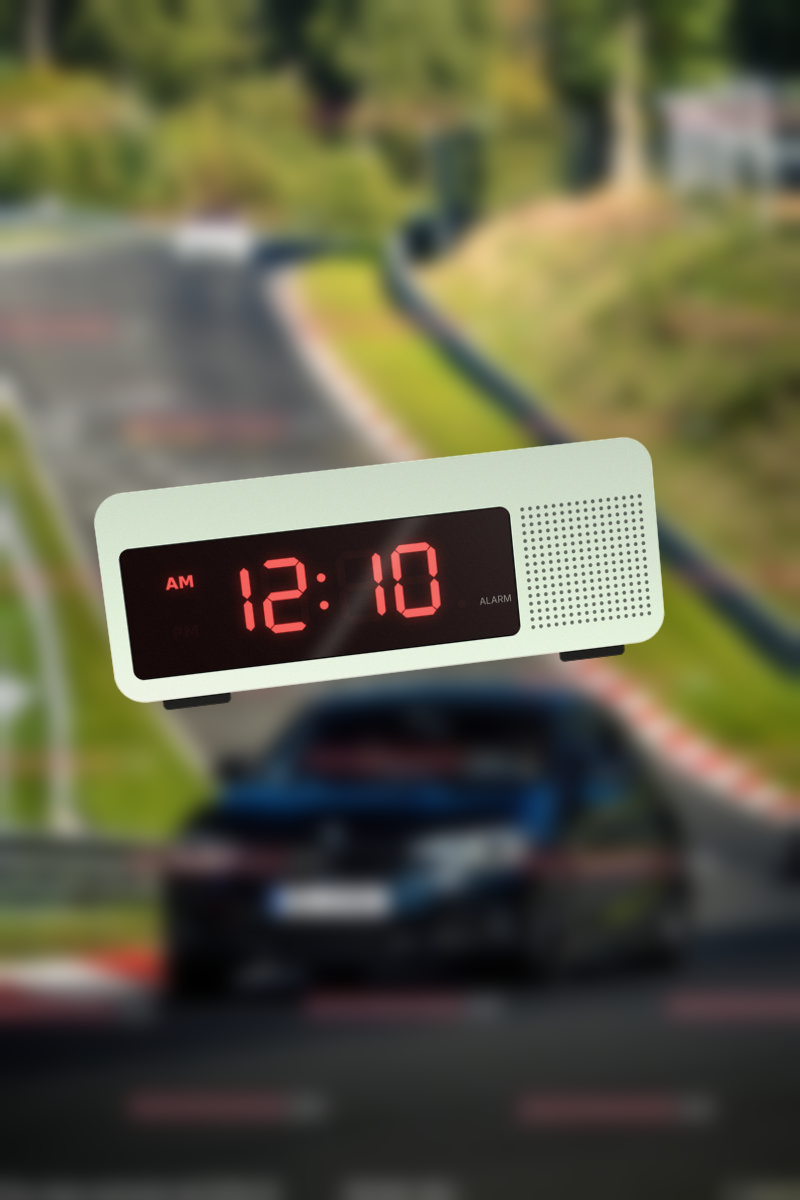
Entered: 12.10
